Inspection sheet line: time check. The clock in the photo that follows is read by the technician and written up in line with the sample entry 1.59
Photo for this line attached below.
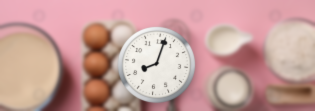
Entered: 8.02
